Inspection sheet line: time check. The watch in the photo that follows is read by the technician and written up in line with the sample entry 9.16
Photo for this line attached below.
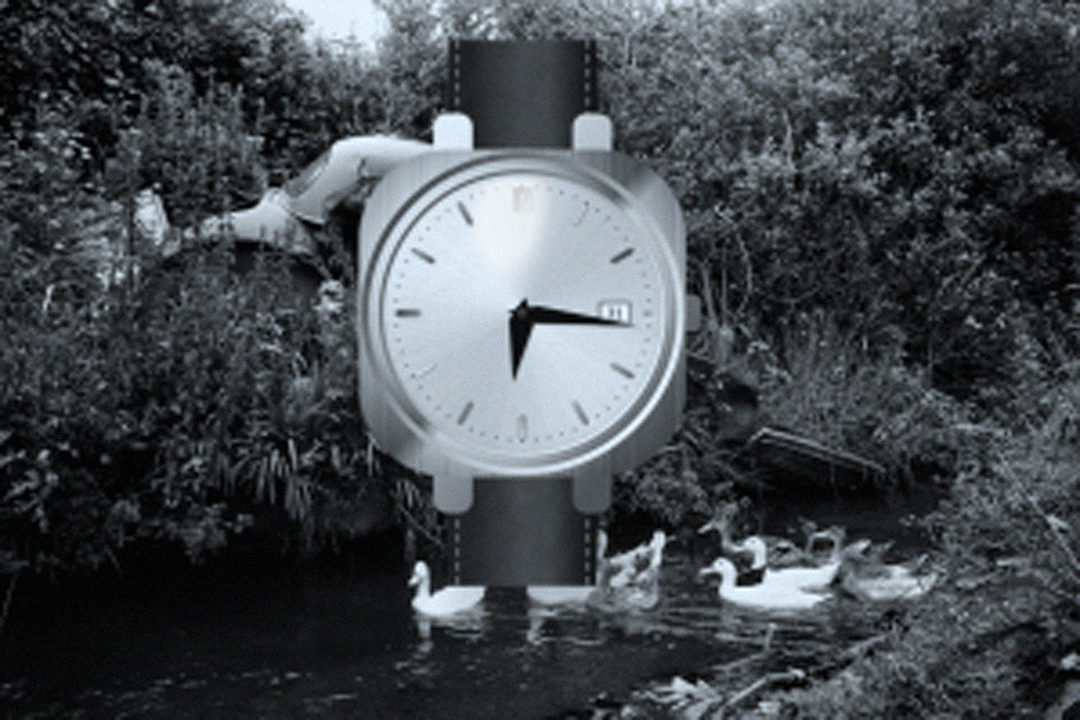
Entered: 6.16
